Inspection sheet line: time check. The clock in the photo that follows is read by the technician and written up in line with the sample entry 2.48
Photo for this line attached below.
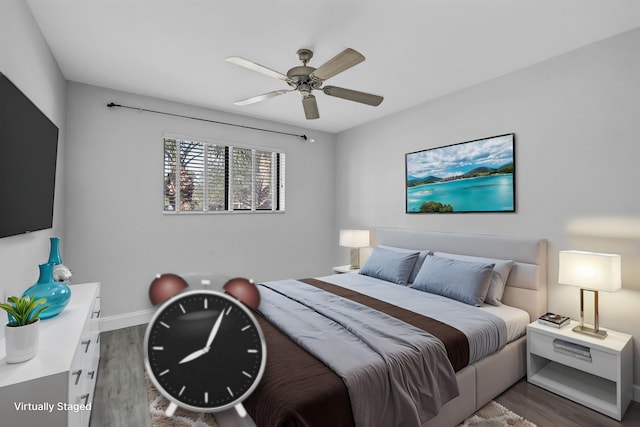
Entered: 8.04
